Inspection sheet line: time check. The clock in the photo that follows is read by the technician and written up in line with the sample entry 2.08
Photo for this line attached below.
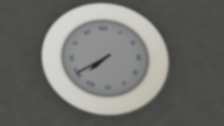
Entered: 7.40
